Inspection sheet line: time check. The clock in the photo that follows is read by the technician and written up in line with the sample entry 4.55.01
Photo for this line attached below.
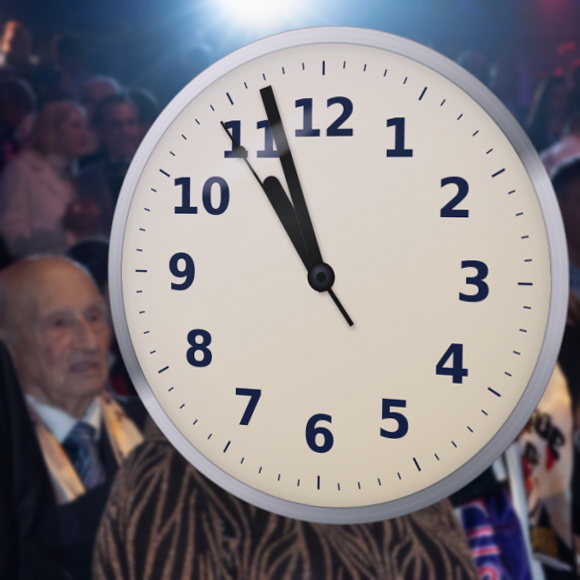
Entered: 10.56.54
